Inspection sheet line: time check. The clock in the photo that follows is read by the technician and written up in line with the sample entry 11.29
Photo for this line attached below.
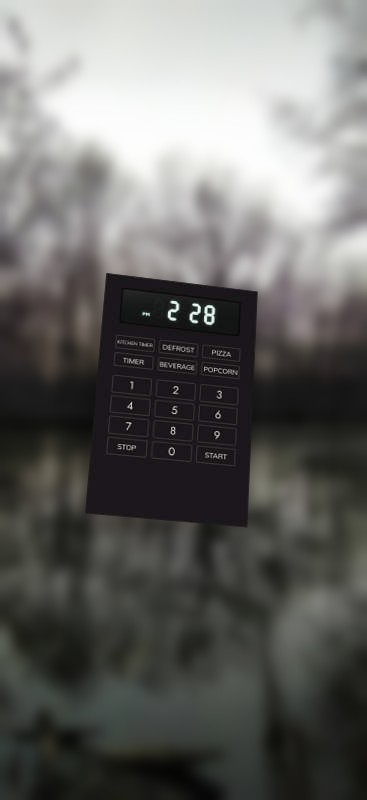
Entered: 2.28
